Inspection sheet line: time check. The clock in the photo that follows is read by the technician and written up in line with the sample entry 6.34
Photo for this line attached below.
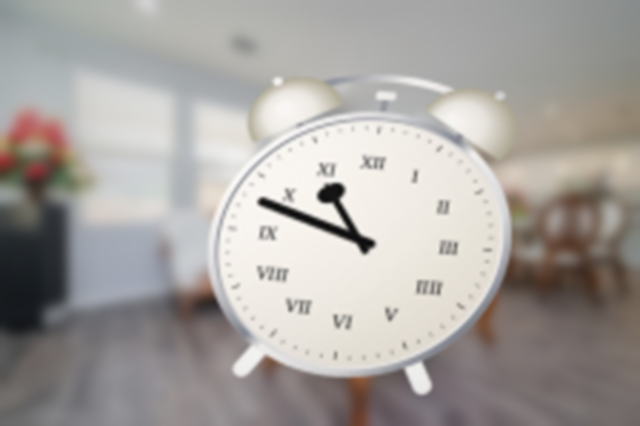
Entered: 10.48
